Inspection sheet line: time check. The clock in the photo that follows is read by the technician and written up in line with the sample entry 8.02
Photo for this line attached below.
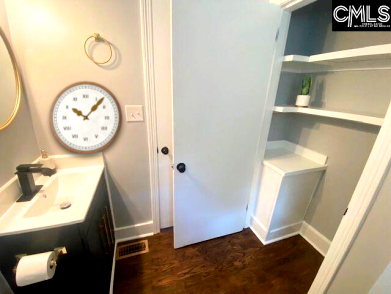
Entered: 10.07
